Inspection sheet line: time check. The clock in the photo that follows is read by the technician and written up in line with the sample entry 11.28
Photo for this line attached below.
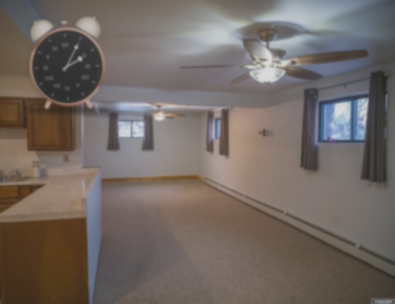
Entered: 2.05
